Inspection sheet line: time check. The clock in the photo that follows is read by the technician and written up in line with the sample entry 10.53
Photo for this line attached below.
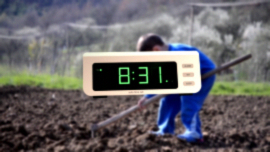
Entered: 8.31
